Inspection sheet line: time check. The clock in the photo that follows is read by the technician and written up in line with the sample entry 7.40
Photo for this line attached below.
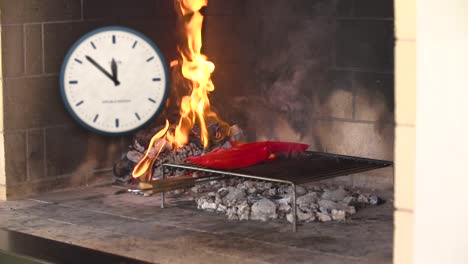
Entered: 11.52
